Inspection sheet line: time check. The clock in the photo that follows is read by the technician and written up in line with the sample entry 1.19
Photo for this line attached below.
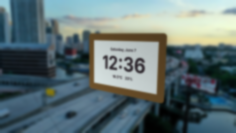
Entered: 12.36
